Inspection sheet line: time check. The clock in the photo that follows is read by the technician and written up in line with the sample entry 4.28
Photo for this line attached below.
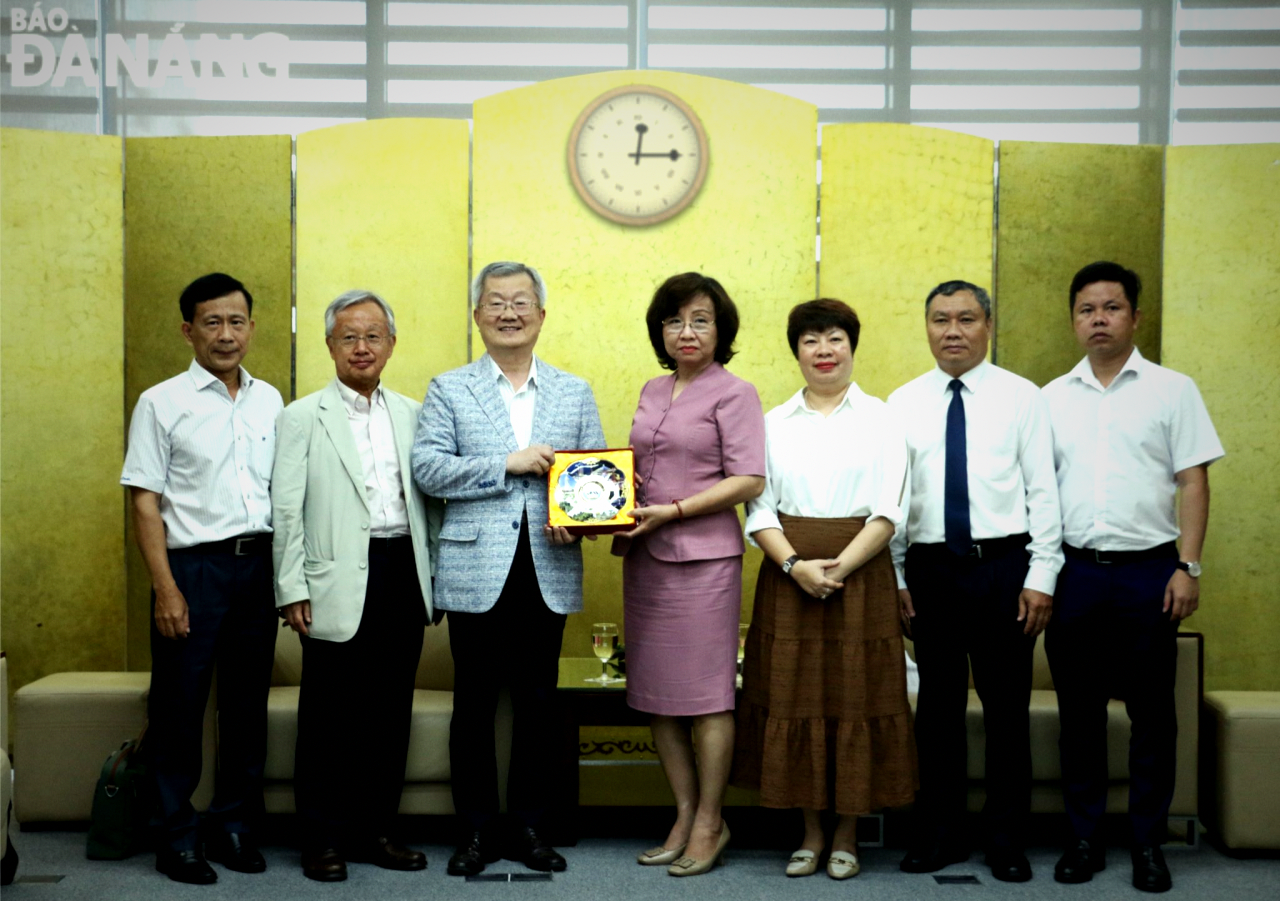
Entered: 12.15
